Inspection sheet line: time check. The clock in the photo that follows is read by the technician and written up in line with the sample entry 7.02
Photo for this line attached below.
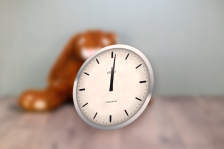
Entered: 12.01
